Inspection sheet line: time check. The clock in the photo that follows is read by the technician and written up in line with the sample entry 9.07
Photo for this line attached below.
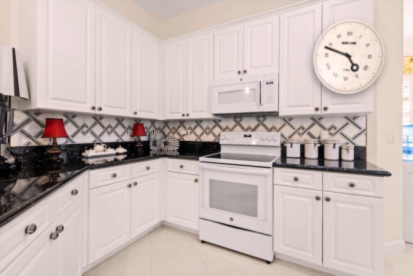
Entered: 4.48
